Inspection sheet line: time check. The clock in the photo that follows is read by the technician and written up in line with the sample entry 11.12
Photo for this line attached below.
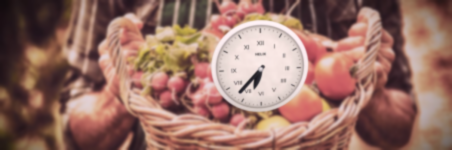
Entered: 6.37
